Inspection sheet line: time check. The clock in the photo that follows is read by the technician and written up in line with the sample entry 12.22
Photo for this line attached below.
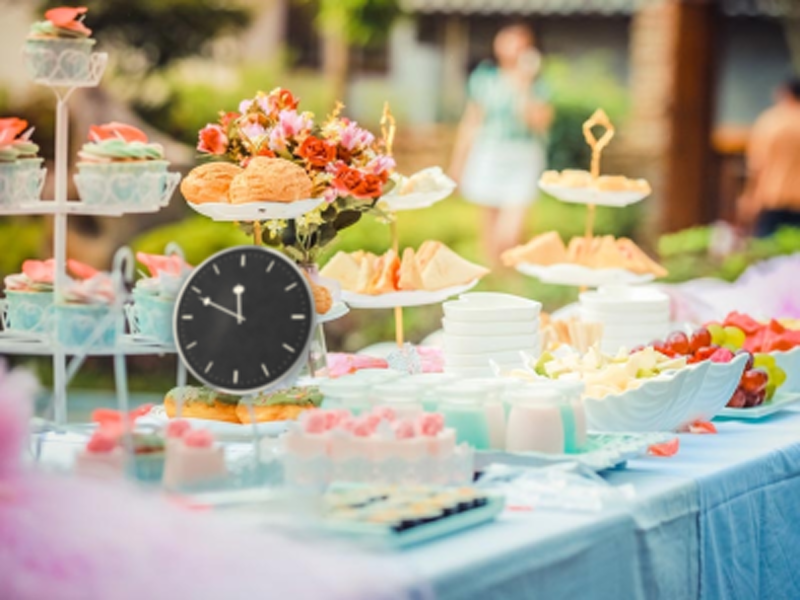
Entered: 11.49
